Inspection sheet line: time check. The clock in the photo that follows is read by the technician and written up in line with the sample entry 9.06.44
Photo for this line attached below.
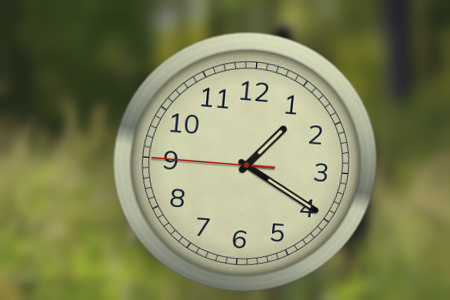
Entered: 1.19.45
